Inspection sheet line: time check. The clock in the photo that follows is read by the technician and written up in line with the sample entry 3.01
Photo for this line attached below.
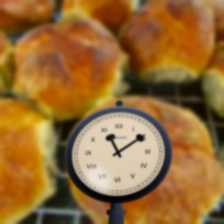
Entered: 11.09
